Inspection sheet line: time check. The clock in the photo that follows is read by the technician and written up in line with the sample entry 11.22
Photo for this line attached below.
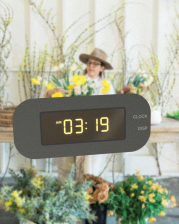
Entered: 3.19
